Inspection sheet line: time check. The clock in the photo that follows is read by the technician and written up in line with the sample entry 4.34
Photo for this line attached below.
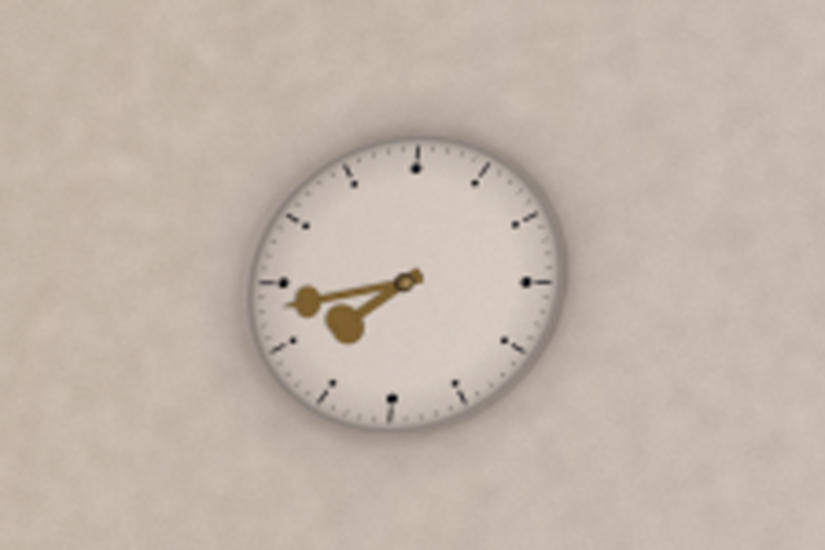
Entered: 7.43
